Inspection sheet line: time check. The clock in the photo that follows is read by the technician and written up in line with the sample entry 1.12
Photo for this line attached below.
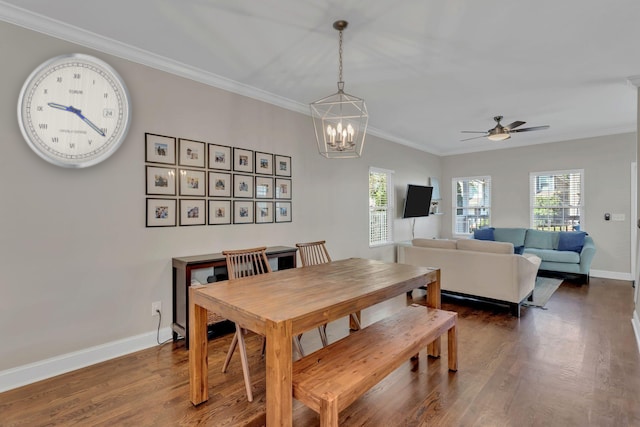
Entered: 9.21
